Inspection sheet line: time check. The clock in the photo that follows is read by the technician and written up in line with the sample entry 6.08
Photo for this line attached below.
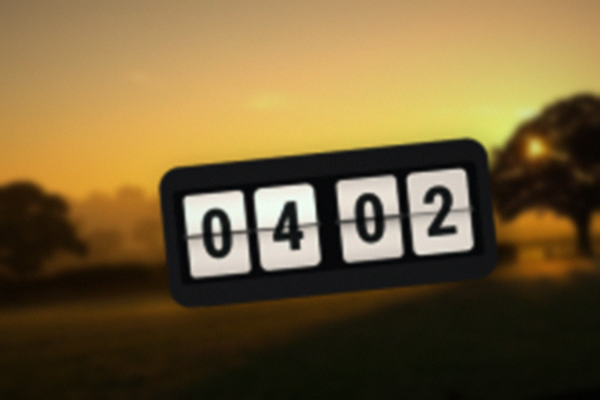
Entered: 4.02
